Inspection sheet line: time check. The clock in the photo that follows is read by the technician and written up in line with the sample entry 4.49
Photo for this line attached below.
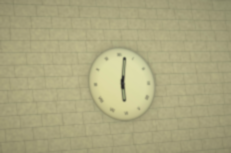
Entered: 6.02
